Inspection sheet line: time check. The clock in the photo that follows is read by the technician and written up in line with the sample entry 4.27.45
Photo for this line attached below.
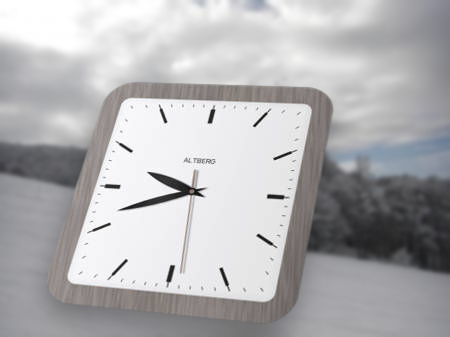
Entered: 9.41.29
